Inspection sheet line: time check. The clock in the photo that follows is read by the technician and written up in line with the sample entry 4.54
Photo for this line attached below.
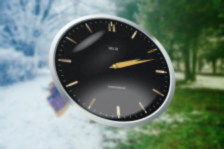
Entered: 2.12
